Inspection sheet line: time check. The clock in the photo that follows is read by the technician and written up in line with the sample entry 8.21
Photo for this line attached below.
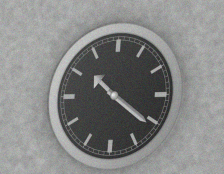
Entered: 10.21
